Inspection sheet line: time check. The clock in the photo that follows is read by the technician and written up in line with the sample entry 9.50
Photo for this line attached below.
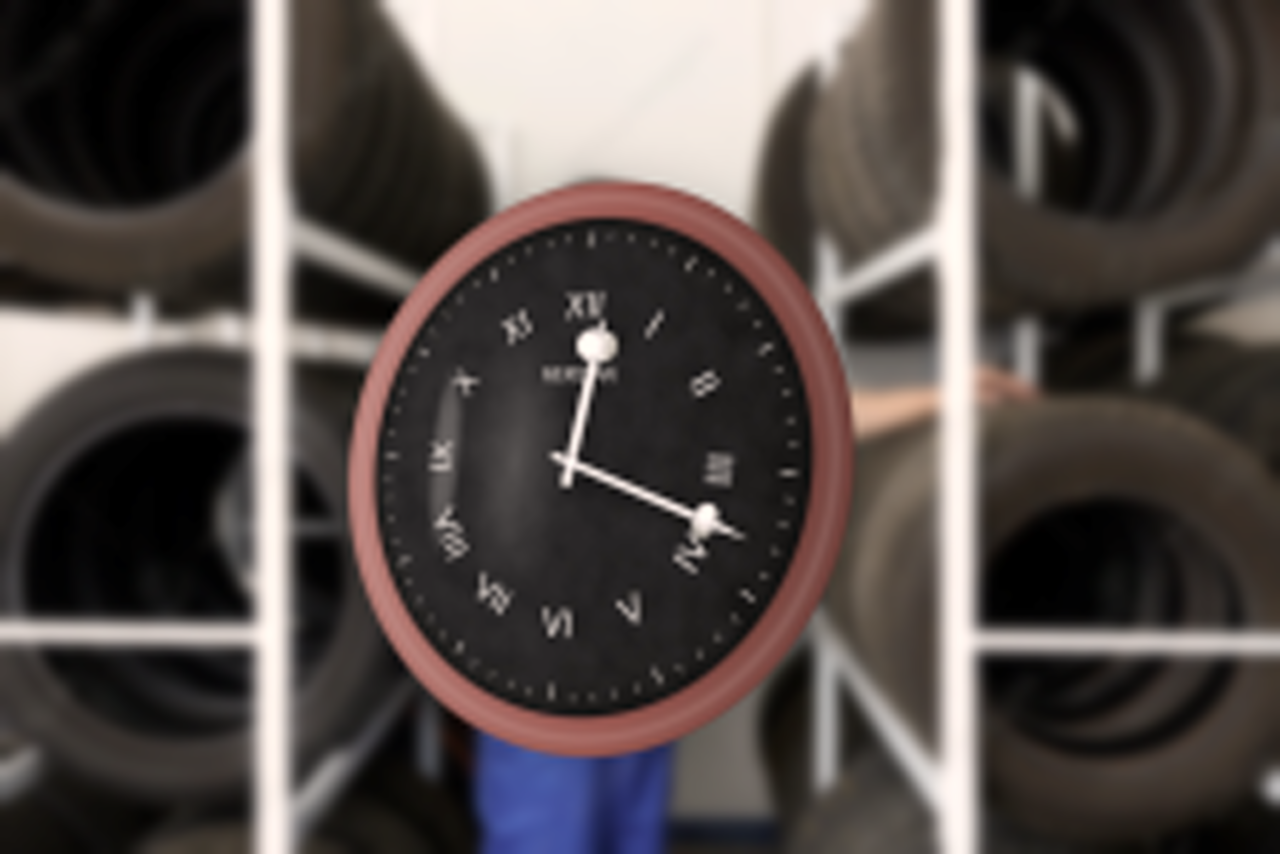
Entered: 12.18
